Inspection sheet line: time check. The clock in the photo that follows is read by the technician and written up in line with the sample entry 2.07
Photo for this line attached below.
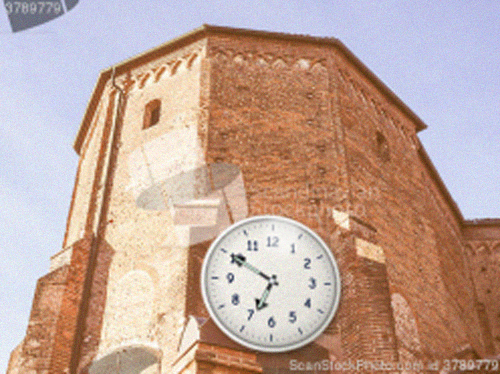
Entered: 6.50
